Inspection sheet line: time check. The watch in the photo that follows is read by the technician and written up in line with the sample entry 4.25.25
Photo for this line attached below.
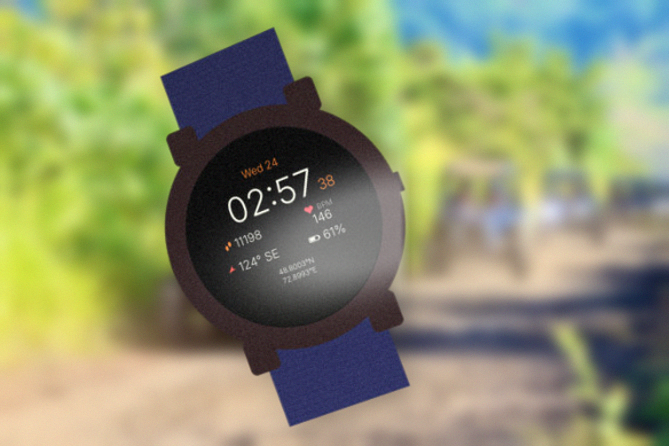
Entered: 2.57.38
